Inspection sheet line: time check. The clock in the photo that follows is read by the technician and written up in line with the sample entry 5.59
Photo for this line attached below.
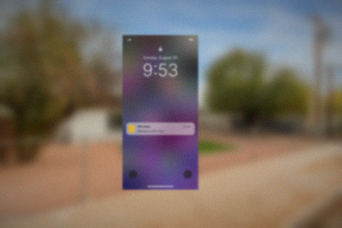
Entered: 9.53
